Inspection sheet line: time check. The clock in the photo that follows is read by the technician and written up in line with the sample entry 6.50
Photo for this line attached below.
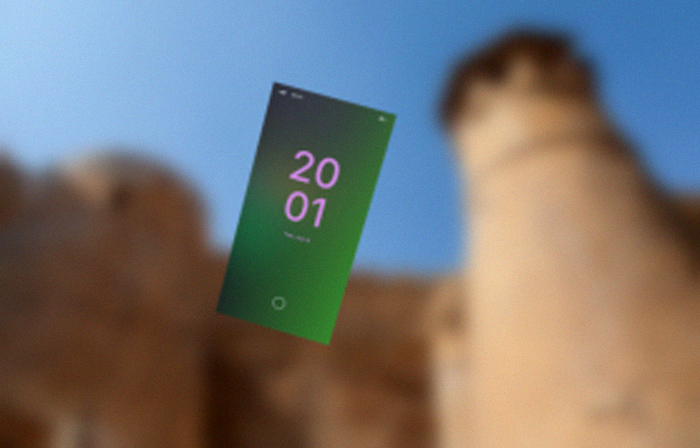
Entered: 20.01
